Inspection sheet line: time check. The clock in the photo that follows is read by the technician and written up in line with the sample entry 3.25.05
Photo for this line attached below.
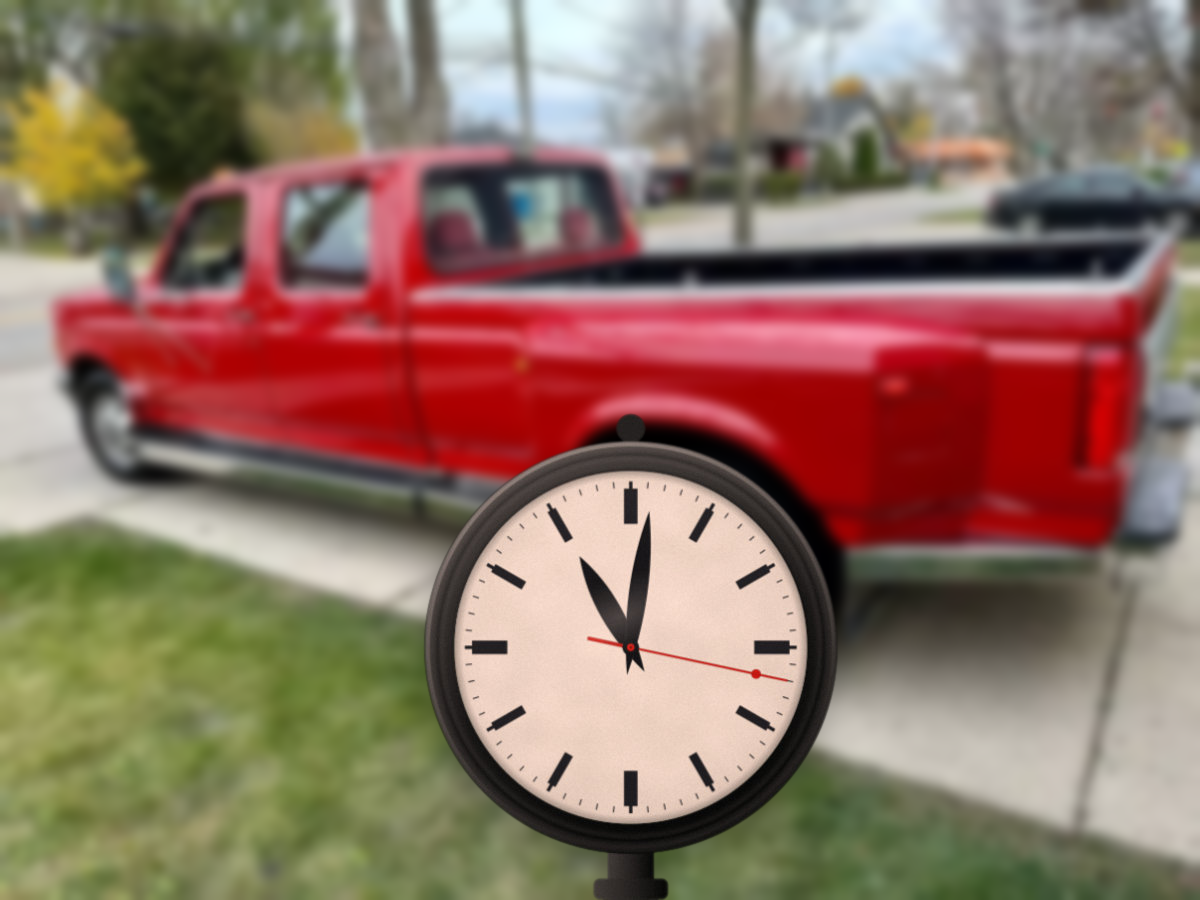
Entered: 11.01.17
